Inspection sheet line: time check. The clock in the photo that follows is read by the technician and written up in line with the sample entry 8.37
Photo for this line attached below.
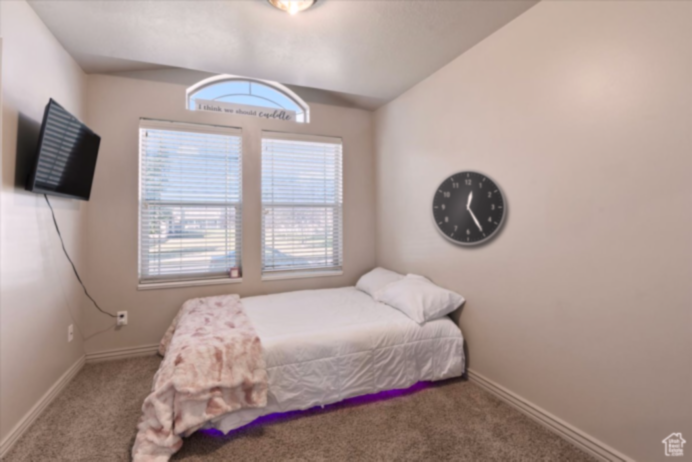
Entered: 12.25
